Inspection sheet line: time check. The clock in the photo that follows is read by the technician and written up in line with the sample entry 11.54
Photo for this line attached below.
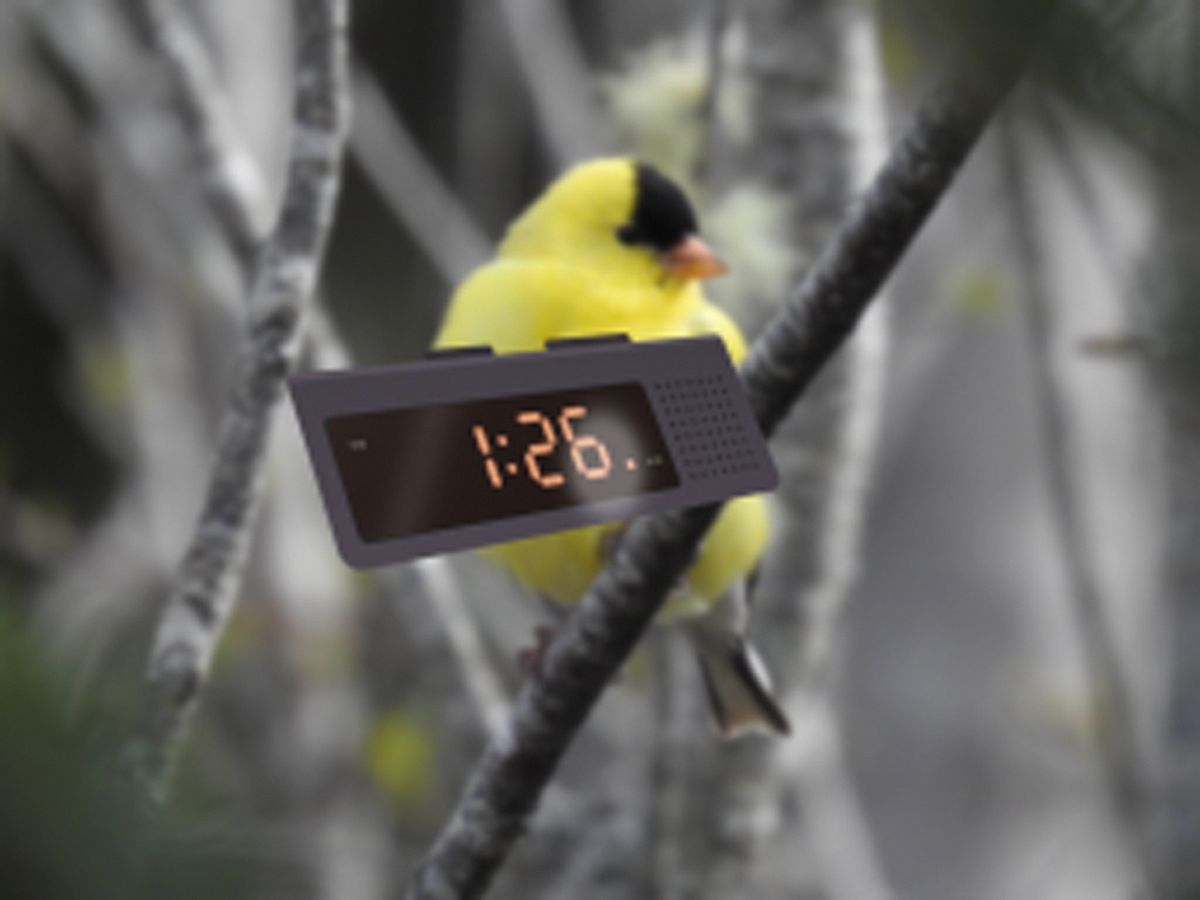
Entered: 1.26
